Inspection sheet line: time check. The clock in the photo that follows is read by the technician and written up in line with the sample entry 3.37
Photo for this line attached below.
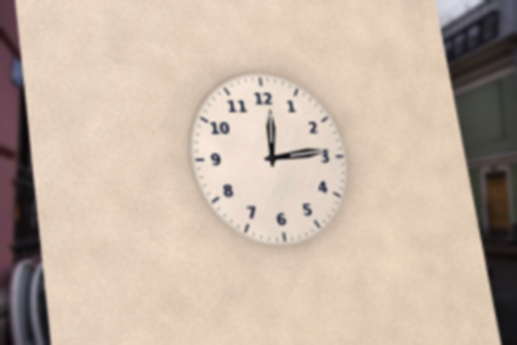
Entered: 12.14
